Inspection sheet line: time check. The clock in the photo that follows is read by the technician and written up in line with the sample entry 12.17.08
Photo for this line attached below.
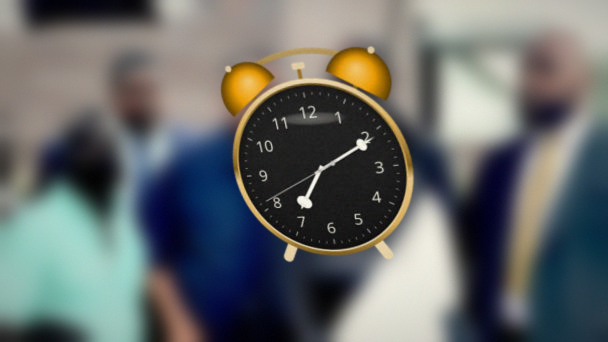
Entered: 7.10.41
